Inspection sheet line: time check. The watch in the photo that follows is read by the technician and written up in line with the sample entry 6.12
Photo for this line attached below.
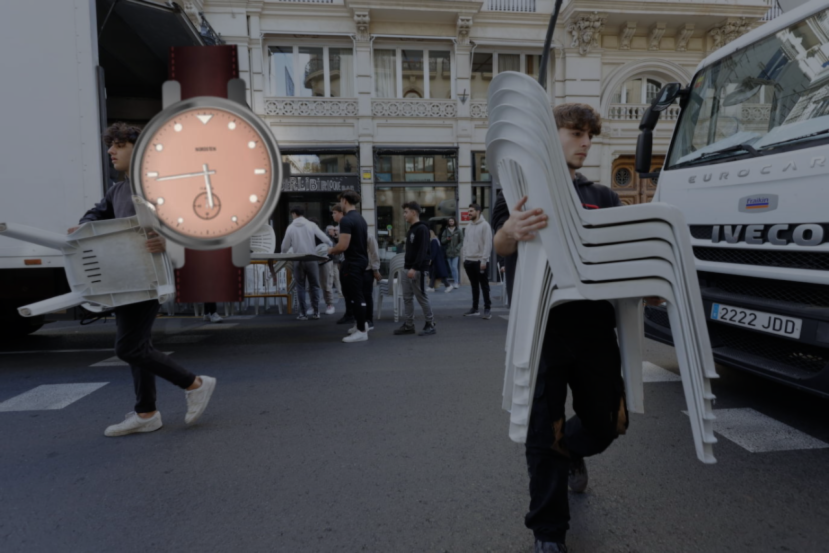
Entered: 5.44
